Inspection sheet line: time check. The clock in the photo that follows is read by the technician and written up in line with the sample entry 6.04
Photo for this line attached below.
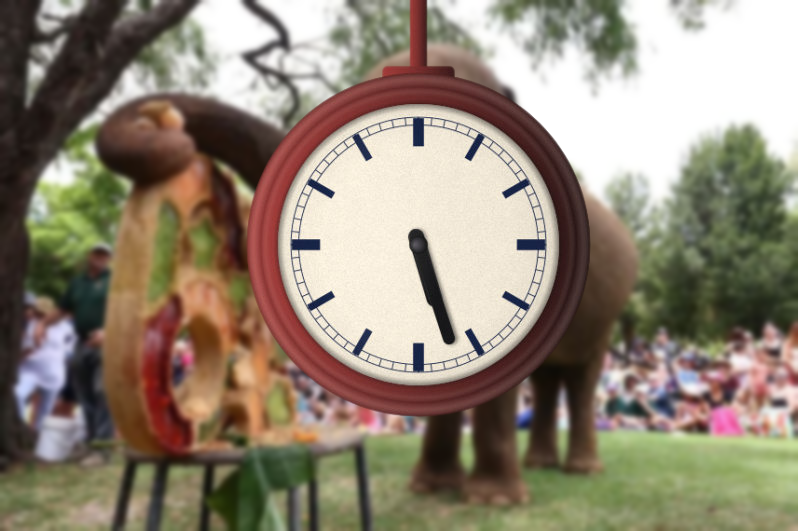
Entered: 5.27
